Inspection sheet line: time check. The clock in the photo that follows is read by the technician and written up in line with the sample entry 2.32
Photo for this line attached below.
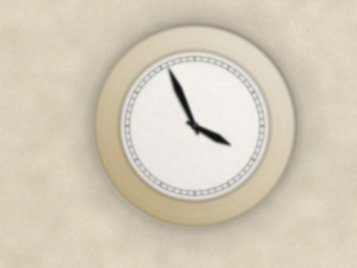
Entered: 3.56
